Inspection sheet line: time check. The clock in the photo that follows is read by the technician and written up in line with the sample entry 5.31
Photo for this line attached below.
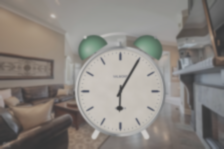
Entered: 6.05
